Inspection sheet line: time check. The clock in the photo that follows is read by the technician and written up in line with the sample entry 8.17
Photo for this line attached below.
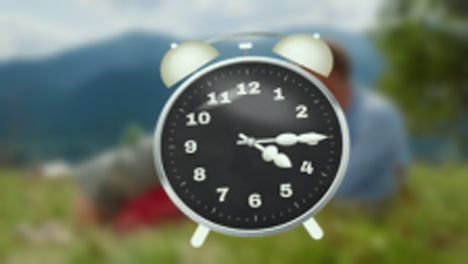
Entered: 4.15
